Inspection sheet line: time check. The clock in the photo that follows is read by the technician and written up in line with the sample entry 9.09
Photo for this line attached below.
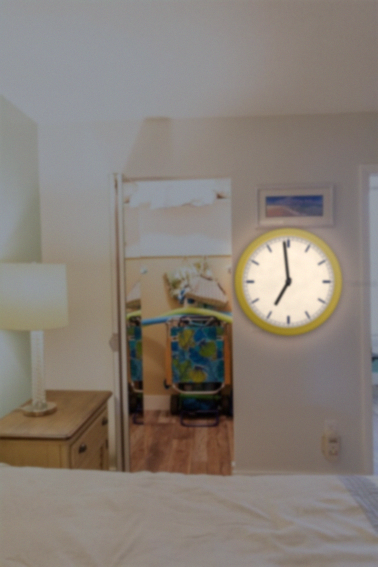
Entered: 6.59
